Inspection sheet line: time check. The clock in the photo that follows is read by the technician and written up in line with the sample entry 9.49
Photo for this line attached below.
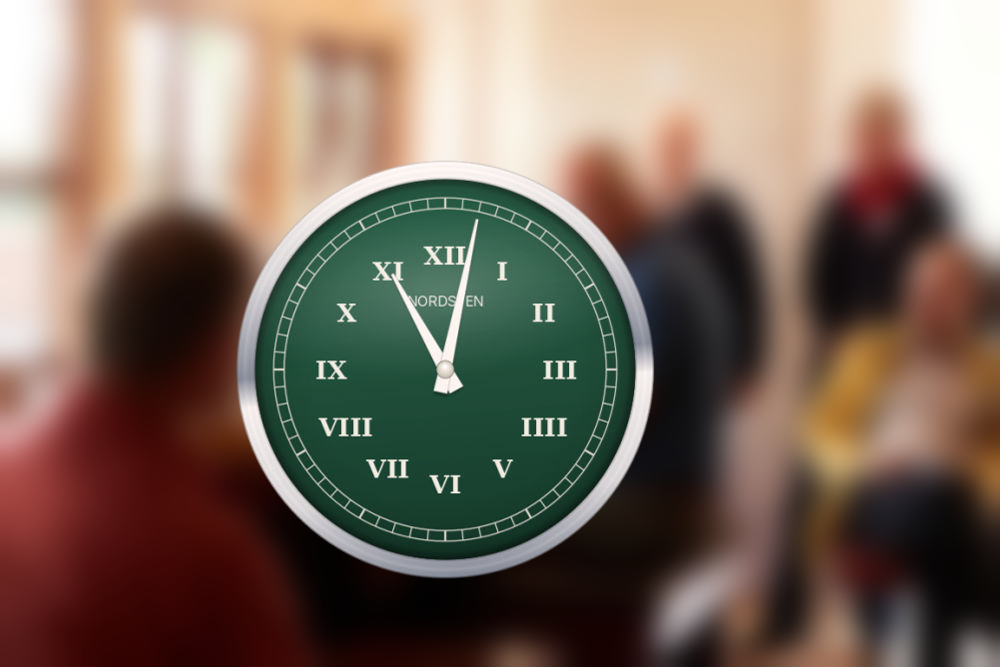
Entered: 11.02
